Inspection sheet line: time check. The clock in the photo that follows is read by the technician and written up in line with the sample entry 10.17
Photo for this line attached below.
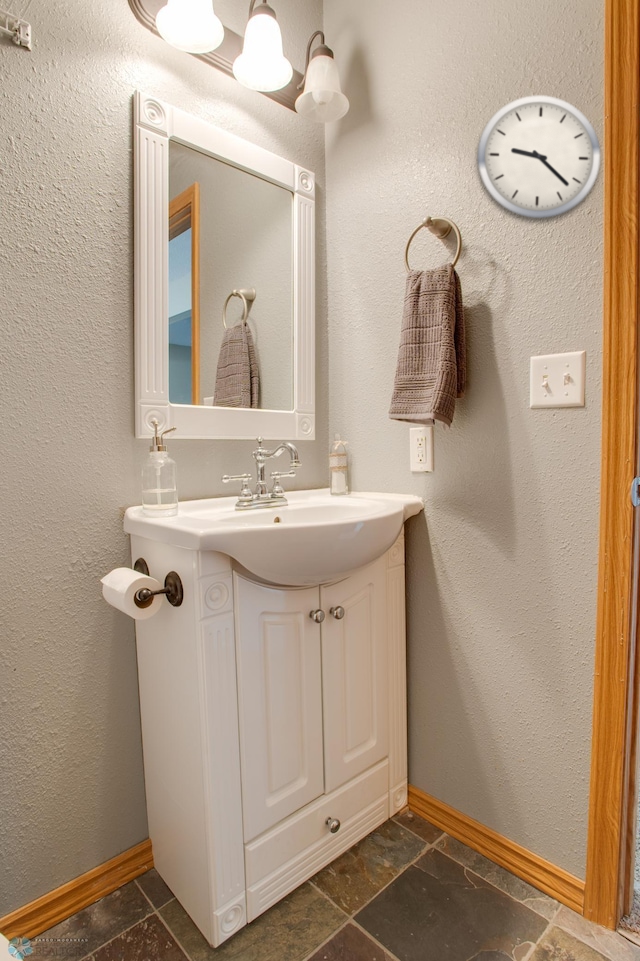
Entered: 9.22
